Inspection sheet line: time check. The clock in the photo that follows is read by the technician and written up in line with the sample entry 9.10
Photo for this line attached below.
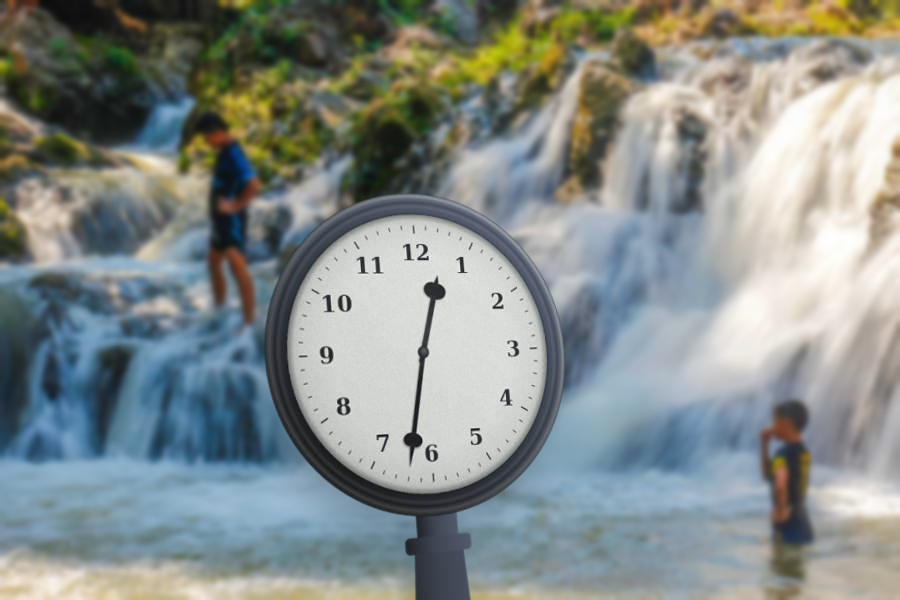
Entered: 12.32
